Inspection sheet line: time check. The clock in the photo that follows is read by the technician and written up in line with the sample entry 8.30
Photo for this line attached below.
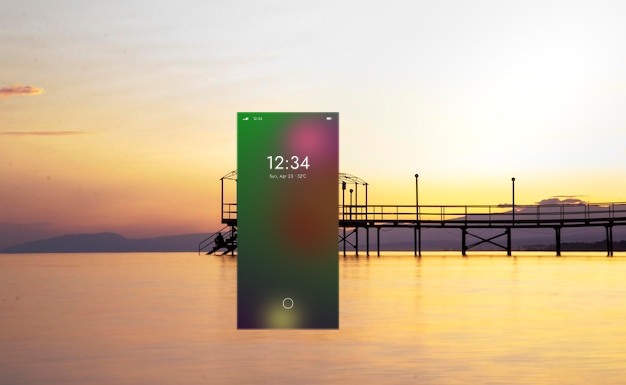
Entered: 12.34
